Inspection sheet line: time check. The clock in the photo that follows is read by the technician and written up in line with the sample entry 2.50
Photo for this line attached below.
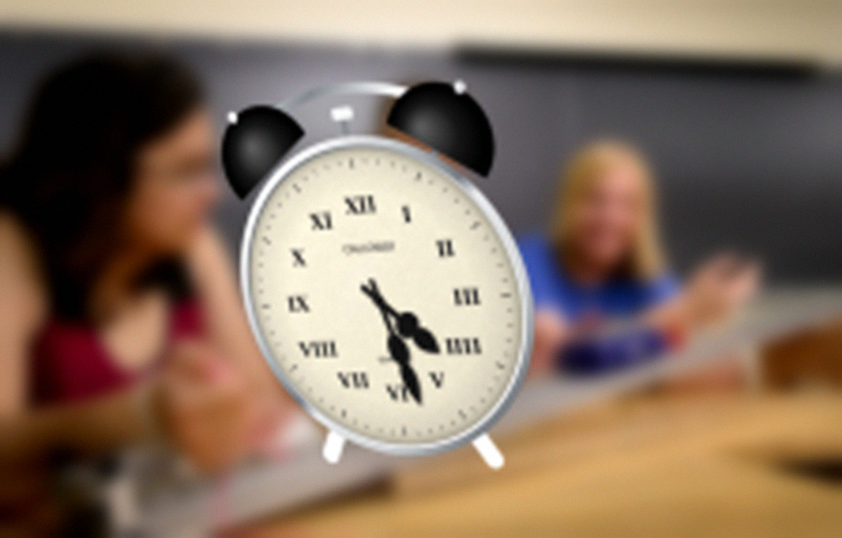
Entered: 4.28
